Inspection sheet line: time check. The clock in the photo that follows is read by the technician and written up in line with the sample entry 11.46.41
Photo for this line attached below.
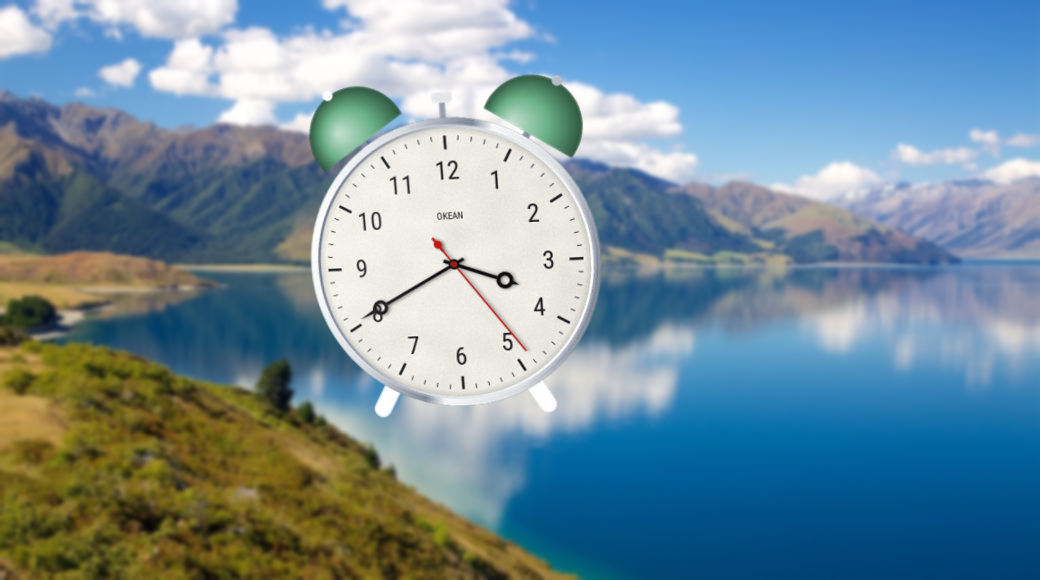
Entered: 3.40.24
